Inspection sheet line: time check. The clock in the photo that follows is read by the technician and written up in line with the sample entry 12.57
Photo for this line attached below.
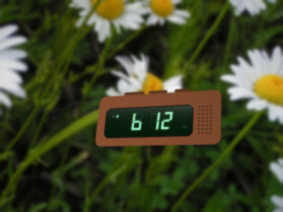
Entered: 6.12
